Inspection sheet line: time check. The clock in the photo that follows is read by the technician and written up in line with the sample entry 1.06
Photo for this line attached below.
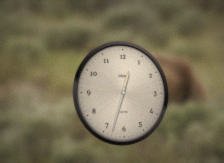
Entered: 12.33
